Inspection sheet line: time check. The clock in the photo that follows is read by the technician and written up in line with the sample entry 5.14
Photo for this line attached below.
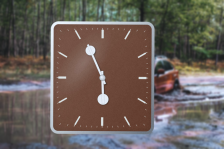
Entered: 5.56
